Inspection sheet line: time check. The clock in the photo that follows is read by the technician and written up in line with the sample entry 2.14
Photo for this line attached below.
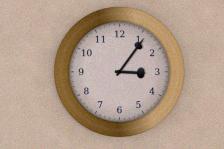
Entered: 3.06
